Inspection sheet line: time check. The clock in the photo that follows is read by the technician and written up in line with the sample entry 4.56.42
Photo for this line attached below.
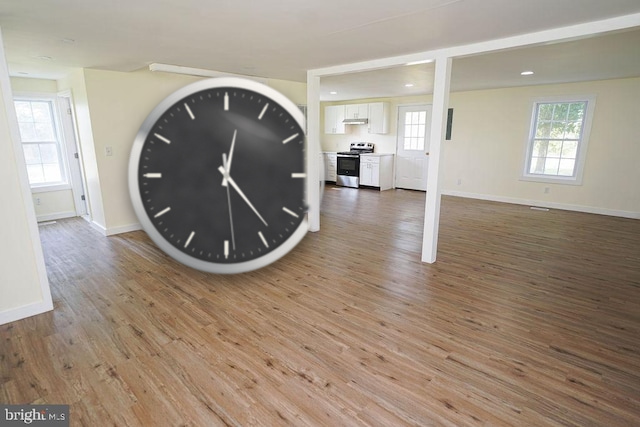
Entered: 12.23.29
